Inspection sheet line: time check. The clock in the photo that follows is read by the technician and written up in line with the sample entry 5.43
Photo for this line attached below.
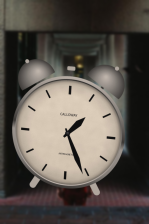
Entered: 1.26
